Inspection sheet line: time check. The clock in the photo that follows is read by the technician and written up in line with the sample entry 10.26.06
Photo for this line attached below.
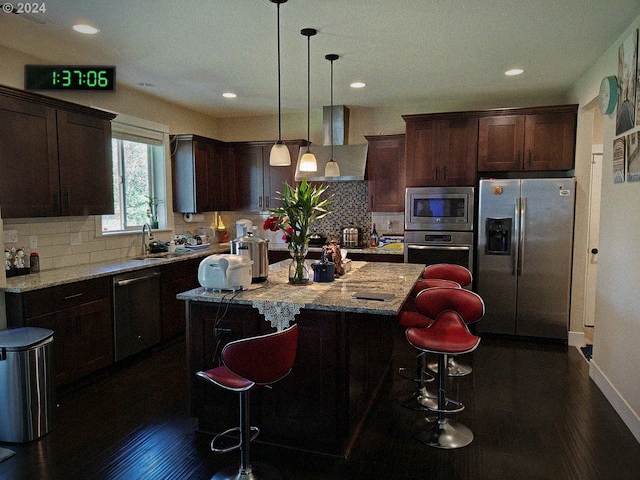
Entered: 1.37.06
